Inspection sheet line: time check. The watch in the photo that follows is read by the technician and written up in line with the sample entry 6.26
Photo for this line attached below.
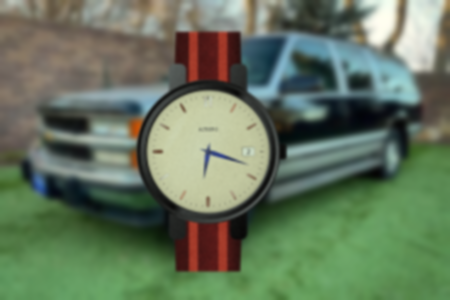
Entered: 6.18
